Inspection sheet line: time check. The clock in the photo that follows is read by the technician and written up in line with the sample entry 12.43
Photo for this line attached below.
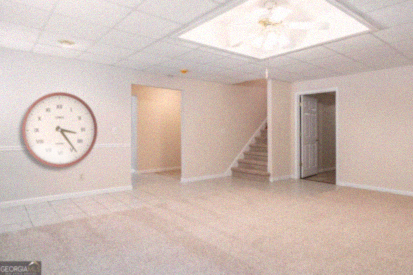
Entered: 3.24
